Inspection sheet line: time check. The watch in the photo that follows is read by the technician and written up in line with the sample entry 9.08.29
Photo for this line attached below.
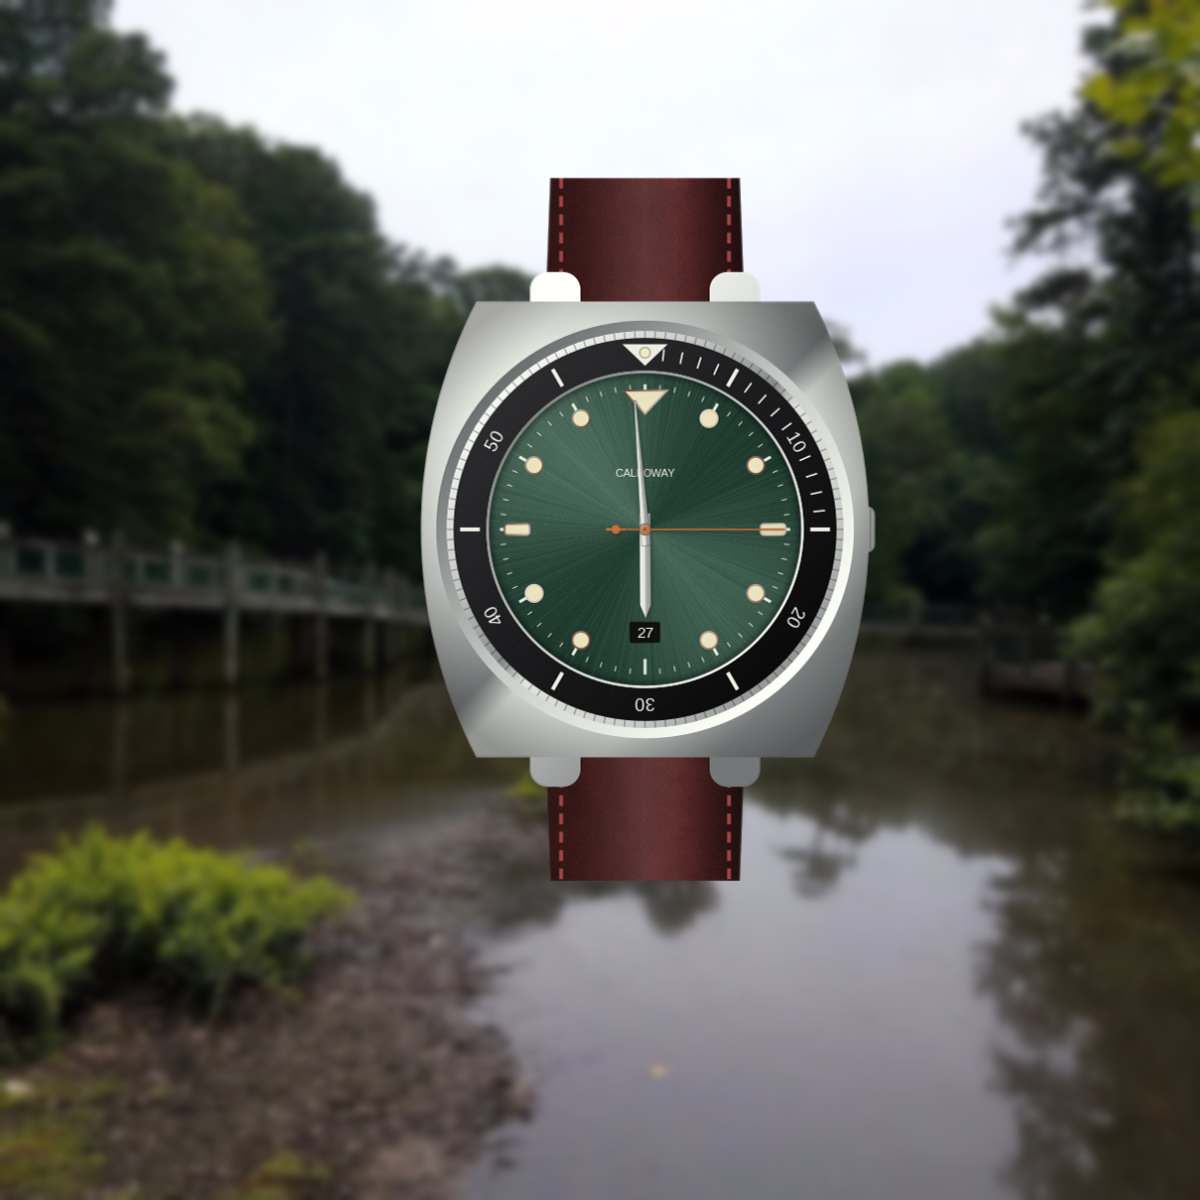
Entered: 5.59.15
